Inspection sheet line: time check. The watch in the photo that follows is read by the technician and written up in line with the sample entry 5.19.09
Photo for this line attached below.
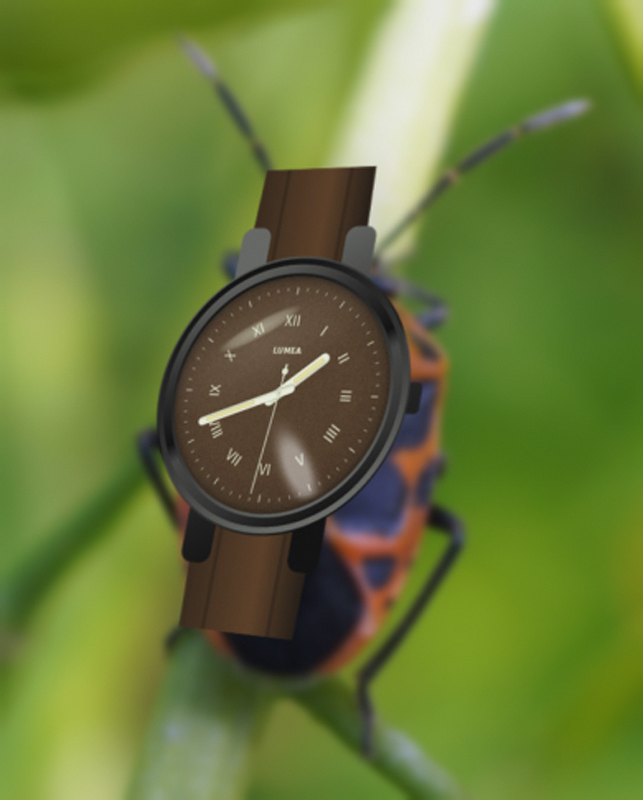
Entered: 1.41.31
